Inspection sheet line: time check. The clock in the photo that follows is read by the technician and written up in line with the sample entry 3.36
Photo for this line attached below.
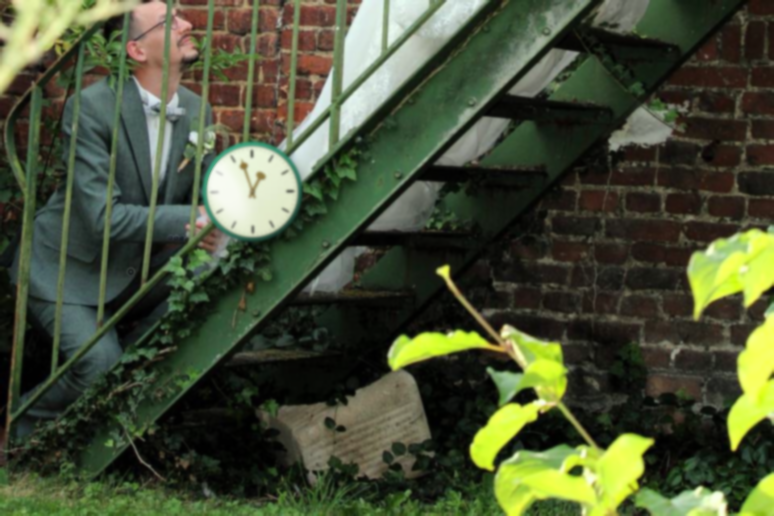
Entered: 12.57
